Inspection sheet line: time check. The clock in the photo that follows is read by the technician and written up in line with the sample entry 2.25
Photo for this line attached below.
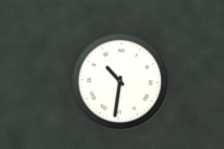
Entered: 10.31
